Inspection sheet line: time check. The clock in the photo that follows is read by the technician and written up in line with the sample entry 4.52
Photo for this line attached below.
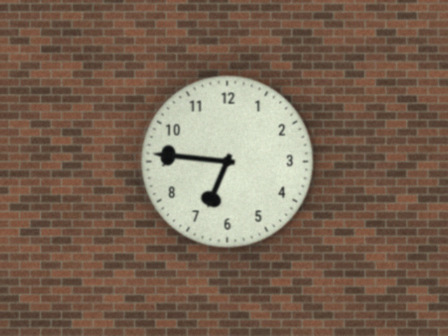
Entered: 6.46
